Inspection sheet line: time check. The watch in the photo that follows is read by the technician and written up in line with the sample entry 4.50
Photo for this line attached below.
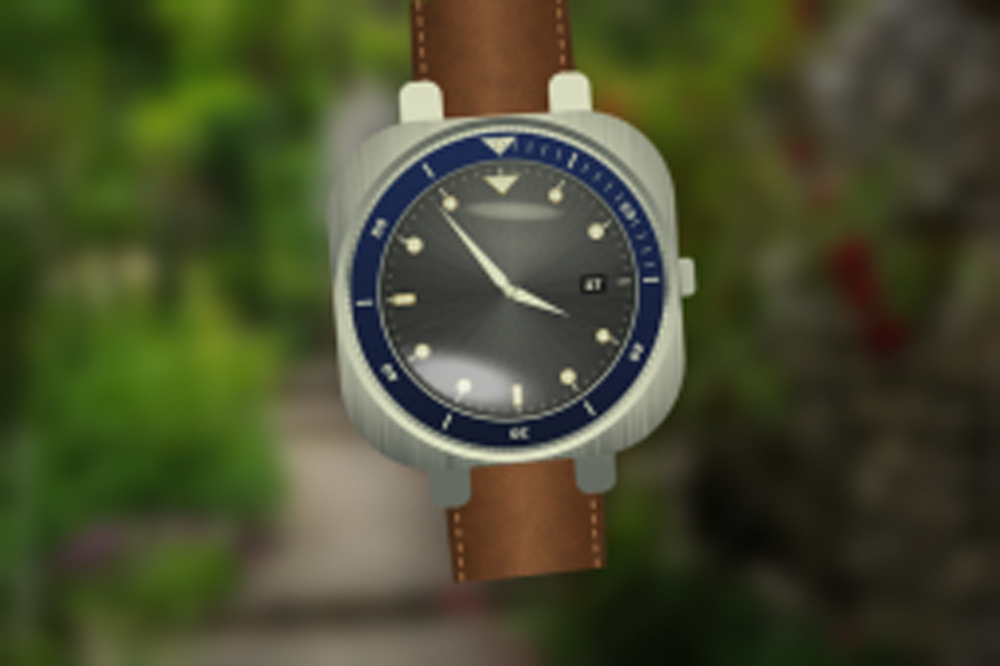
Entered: 3.54
